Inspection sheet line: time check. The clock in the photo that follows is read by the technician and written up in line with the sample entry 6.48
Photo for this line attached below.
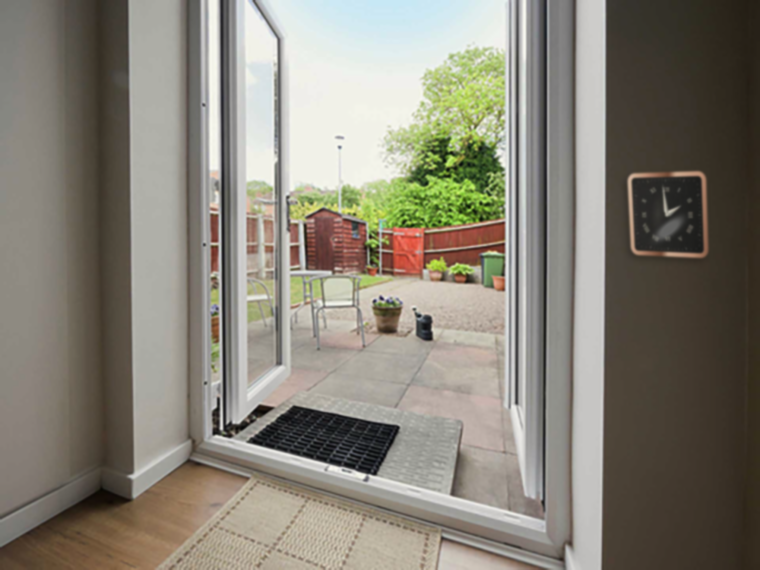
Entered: 1.59
